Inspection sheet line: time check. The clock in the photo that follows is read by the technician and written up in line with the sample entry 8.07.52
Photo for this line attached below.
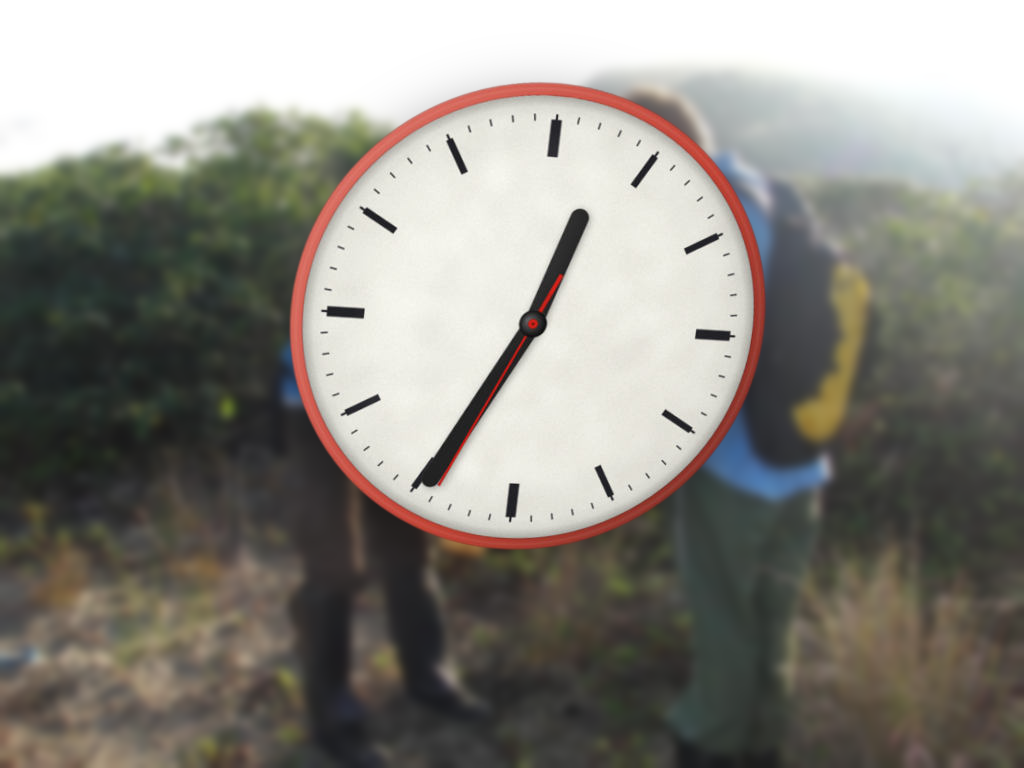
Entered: 12.34.34
